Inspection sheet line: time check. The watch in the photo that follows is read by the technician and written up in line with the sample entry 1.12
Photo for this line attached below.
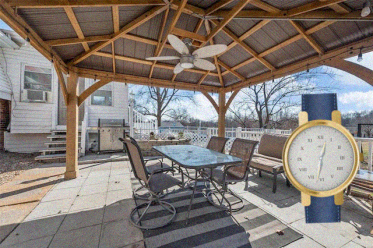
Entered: 12.32
